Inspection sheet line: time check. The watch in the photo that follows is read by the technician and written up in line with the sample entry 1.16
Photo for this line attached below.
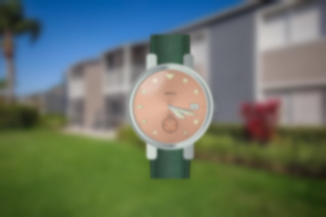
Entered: 4.18
